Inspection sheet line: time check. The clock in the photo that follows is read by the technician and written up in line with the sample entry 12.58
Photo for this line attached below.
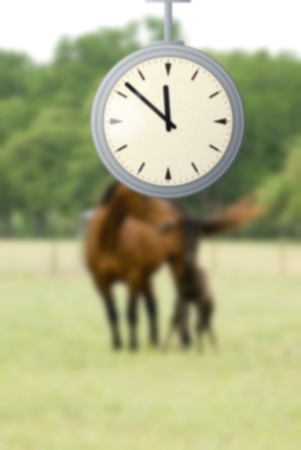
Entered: 11.52
